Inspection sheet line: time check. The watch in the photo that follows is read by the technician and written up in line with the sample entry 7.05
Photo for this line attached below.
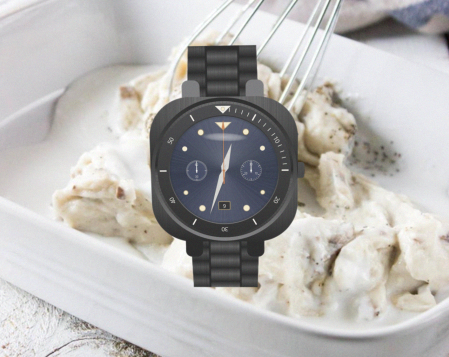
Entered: 12.33
